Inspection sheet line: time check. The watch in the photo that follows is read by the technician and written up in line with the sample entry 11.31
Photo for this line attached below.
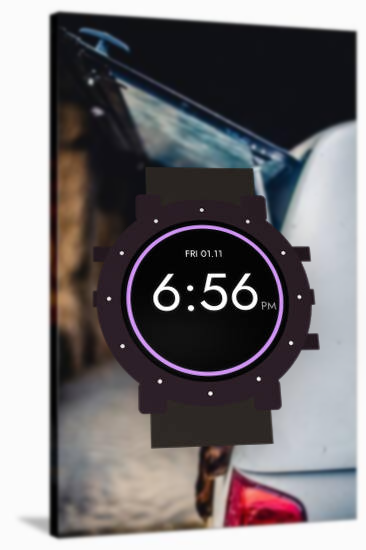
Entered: 6.56
